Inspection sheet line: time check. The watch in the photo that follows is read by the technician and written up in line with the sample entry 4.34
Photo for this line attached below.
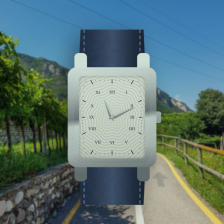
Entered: 11.11
